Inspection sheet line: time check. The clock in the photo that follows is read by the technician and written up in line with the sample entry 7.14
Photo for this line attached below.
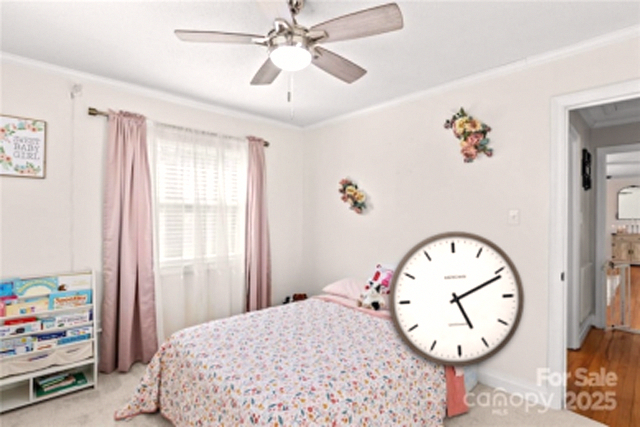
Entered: 5.11
